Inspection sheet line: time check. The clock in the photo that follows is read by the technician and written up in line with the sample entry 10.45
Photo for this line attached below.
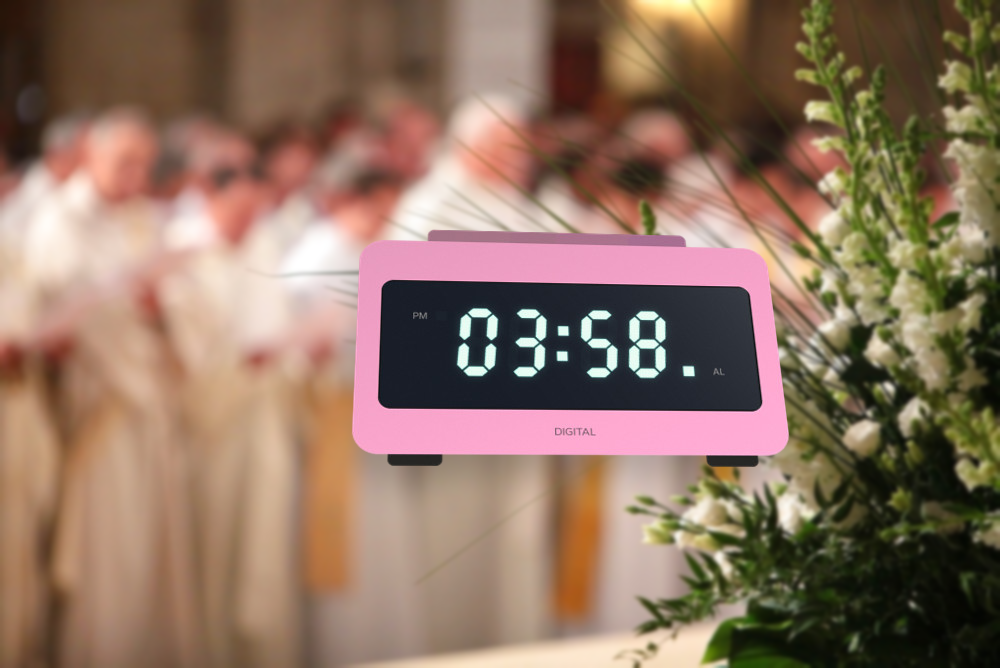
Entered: 3.58
